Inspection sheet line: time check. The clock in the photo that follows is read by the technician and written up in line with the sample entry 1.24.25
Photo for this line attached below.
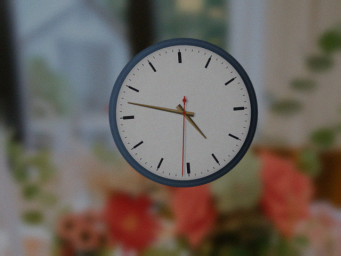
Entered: 4.47.31
